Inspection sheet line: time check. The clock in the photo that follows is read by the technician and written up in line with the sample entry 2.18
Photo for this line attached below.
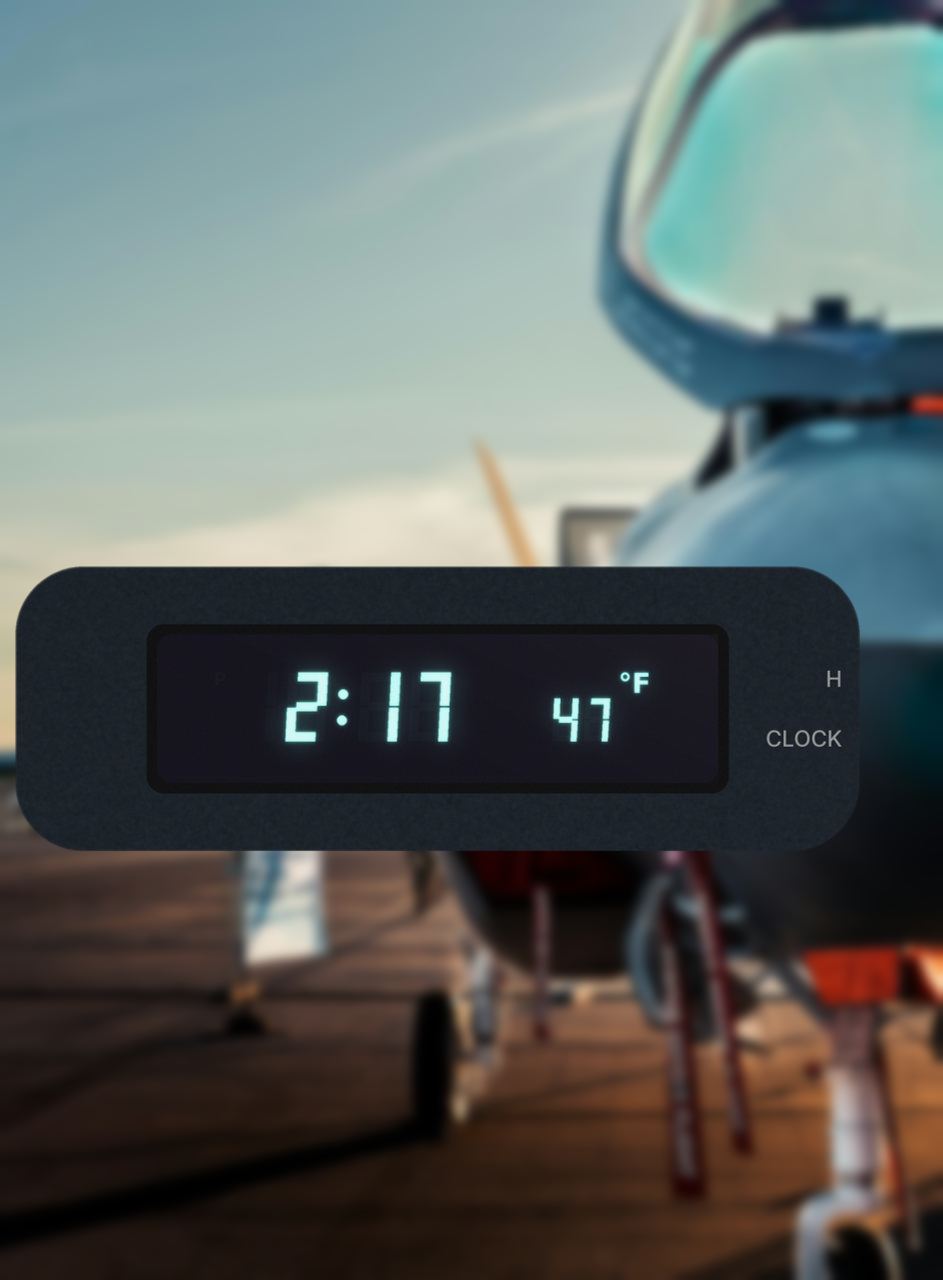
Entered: 2.17
